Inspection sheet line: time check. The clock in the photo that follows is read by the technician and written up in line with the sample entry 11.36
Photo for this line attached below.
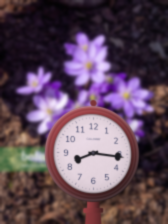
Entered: 8.16
